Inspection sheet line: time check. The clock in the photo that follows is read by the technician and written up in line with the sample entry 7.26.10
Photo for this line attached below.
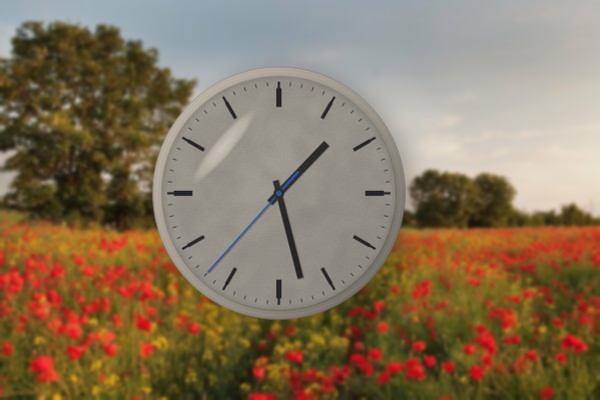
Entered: 1.27.37
